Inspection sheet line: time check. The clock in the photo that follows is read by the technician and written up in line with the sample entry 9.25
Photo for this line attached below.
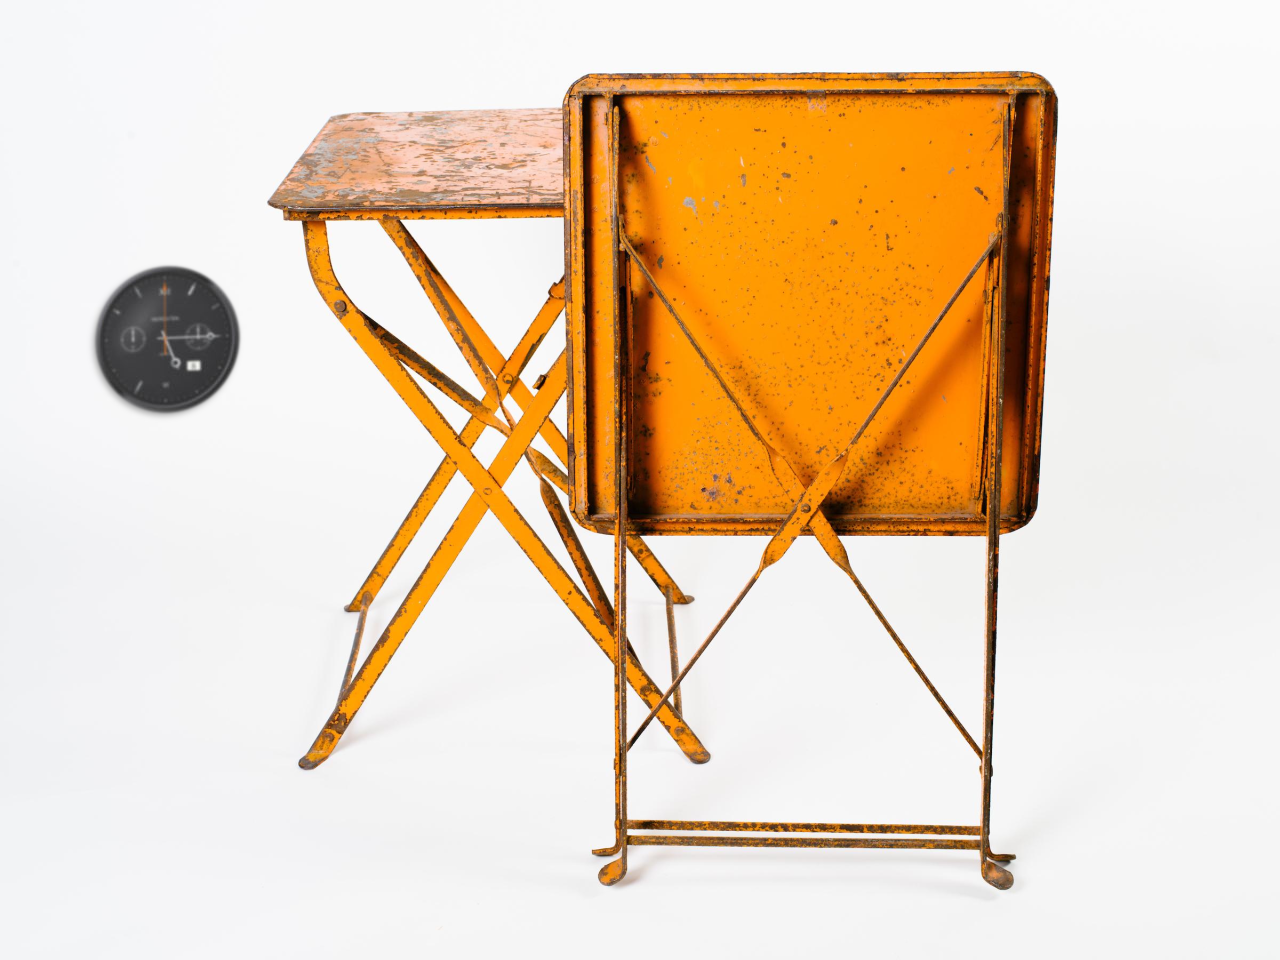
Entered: 5.15
